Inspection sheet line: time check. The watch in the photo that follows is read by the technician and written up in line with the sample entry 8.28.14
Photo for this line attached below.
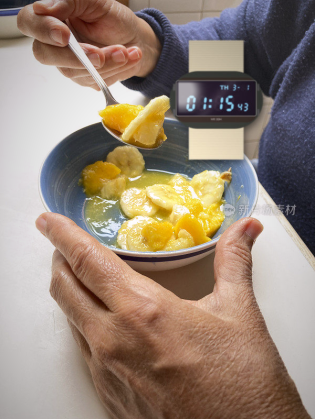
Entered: 1.15.43
